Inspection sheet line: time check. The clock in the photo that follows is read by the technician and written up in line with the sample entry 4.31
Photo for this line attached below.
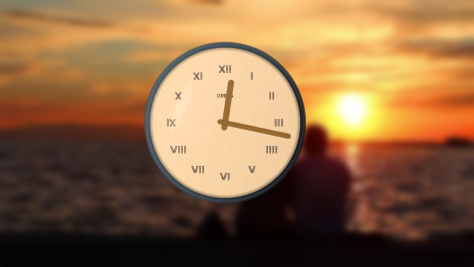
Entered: 12.17
